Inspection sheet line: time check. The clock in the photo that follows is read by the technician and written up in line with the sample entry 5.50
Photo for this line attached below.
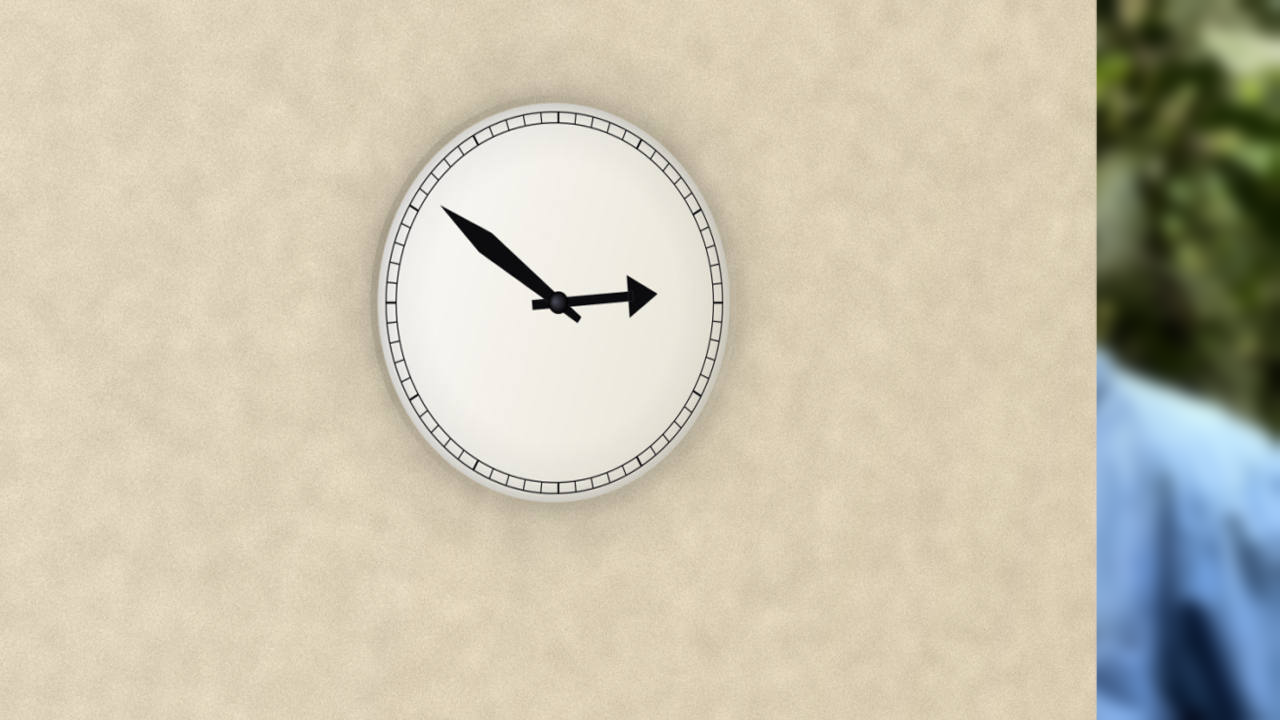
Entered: 2.51
